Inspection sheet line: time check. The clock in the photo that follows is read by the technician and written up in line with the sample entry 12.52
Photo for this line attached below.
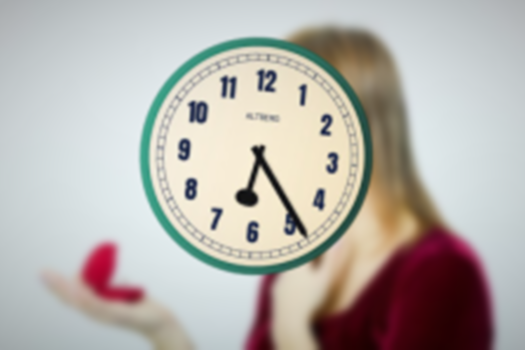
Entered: 6.24
